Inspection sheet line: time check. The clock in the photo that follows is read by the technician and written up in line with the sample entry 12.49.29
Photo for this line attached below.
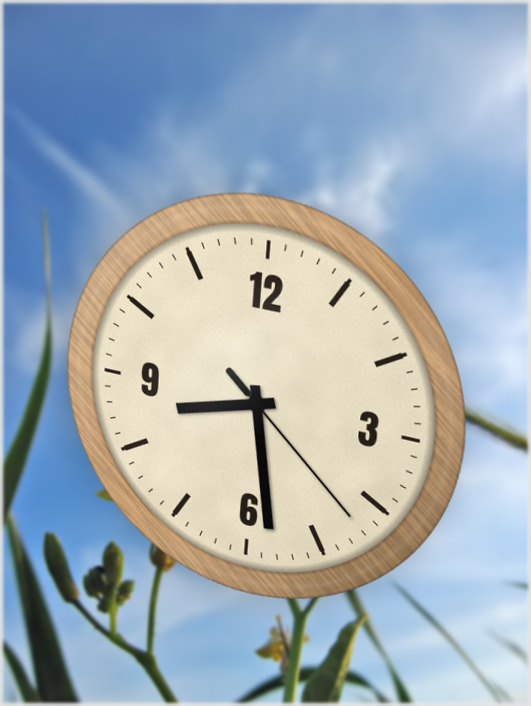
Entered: 8.28.22
